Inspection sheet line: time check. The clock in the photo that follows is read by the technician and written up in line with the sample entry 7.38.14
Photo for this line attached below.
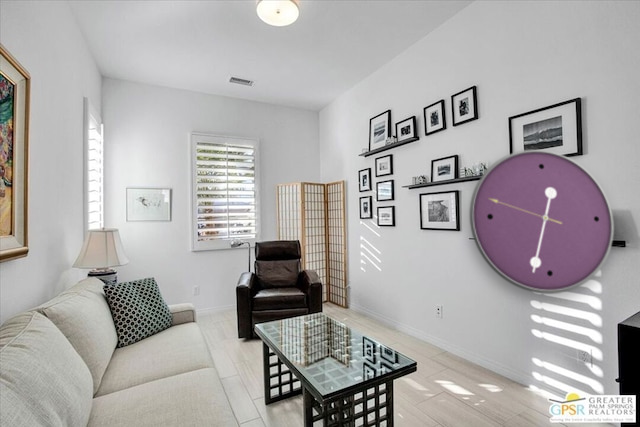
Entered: 12.32.48
